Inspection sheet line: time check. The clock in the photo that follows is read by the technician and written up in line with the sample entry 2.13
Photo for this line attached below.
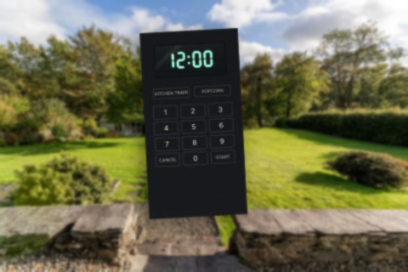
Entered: 12.00
